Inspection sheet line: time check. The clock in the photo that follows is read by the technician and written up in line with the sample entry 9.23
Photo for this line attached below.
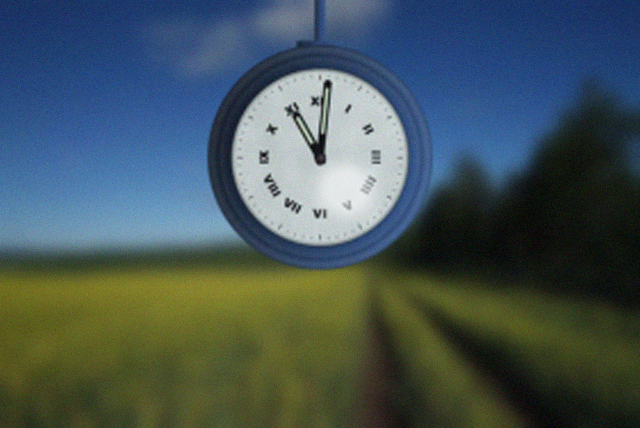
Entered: 11.01
